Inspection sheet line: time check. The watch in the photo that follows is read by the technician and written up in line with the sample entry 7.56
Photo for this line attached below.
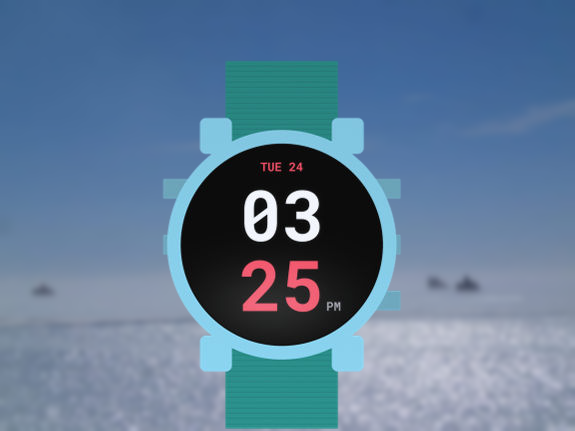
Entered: 3.25
